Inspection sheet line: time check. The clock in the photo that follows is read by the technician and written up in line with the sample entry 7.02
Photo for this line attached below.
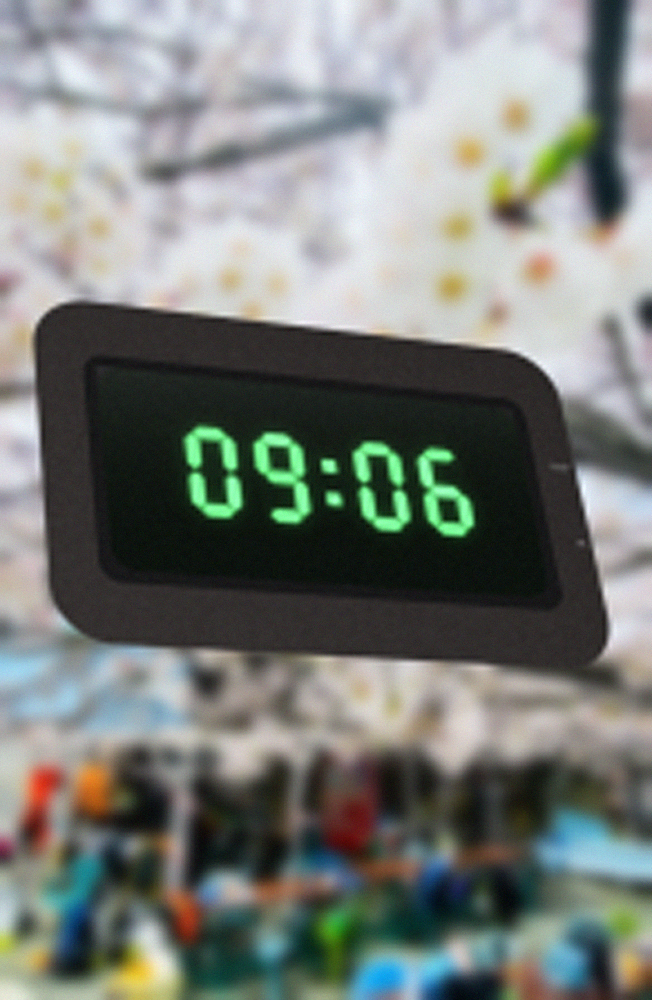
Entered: 9.06
